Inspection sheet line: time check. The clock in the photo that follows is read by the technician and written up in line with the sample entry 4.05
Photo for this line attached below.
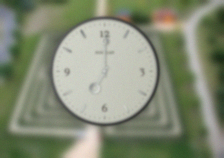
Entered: 7.00
